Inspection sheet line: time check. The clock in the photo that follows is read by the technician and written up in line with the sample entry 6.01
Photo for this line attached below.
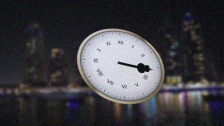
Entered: 3.16
